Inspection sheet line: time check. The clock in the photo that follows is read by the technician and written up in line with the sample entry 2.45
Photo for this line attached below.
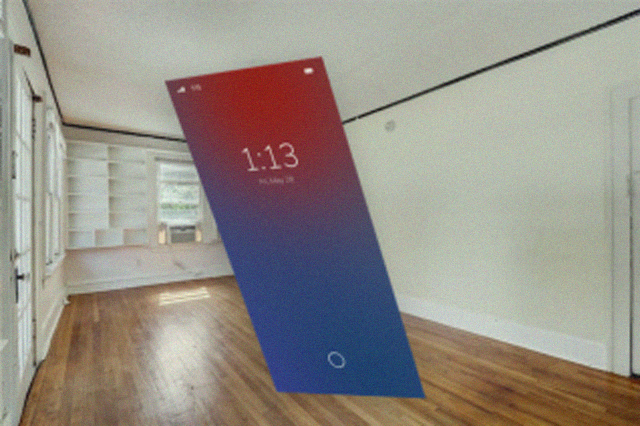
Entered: 1.13
